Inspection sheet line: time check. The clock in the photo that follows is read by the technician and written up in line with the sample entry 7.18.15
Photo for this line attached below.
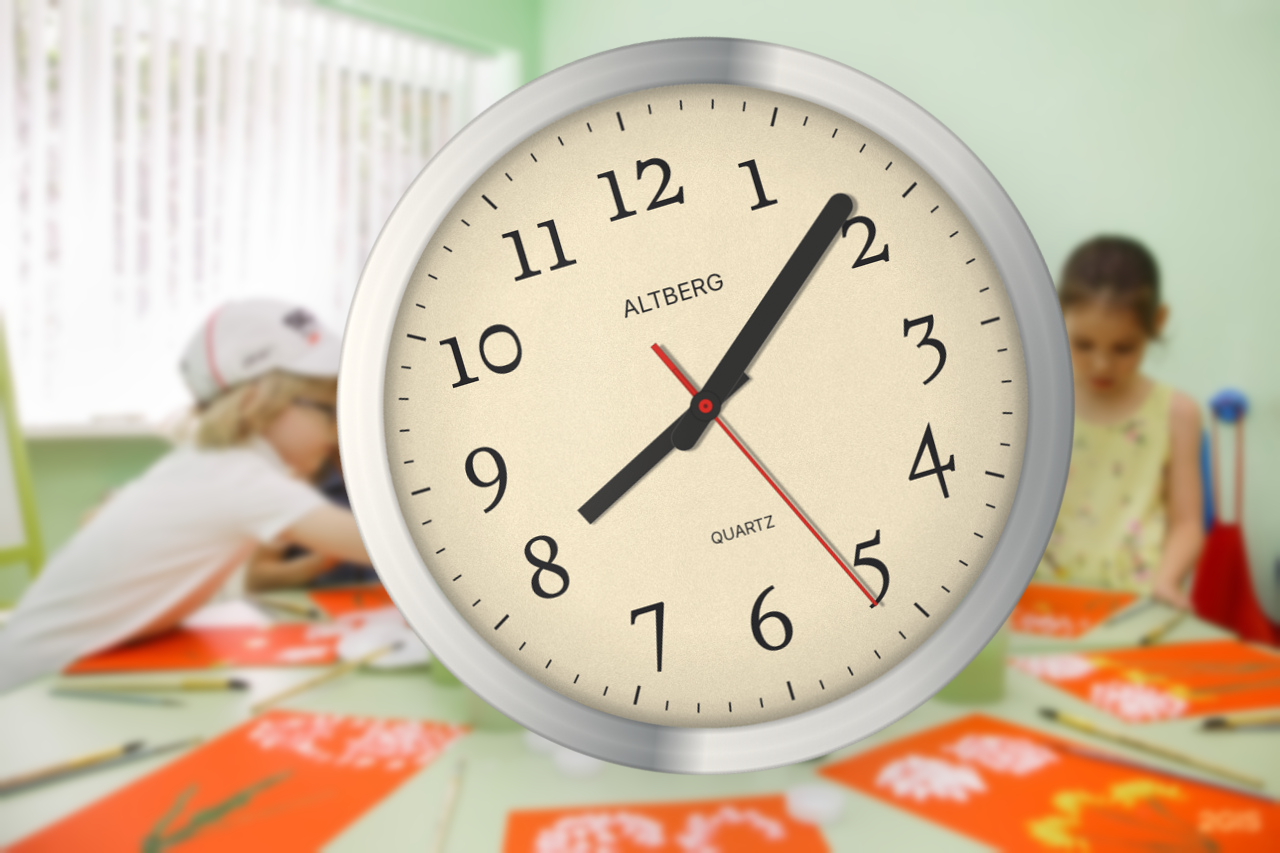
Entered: 8.08.26
